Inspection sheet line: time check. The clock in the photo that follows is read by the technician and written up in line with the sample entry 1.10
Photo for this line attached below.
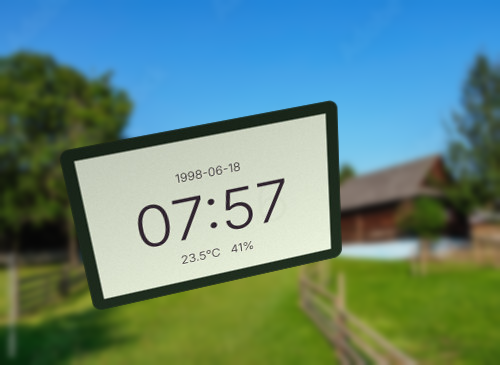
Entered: 7.57
